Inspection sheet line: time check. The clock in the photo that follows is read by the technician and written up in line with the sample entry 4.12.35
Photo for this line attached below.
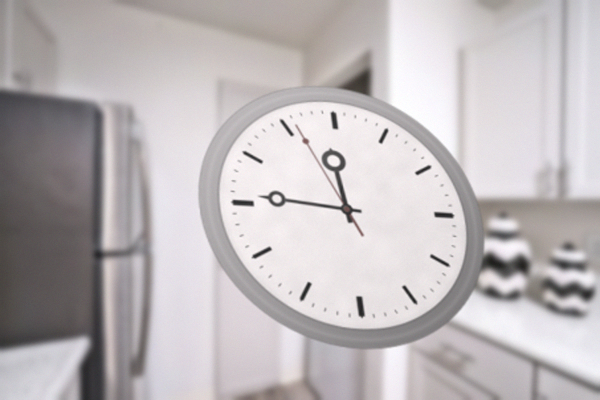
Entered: 11.45.56
